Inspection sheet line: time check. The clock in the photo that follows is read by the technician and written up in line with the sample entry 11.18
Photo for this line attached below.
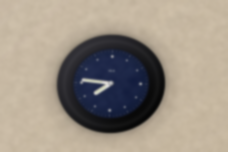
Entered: 7.46
